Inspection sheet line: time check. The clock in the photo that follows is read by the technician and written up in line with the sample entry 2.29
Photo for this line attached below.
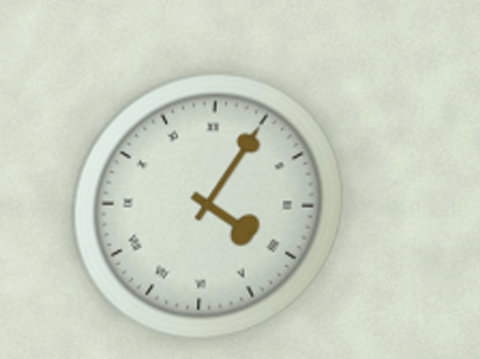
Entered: 4.05
